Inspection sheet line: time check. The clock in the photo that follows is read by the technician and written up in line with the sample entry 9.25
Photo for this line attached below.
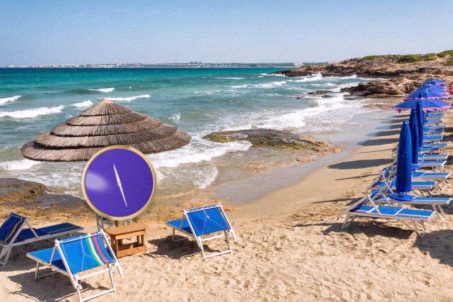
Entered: 11.27
